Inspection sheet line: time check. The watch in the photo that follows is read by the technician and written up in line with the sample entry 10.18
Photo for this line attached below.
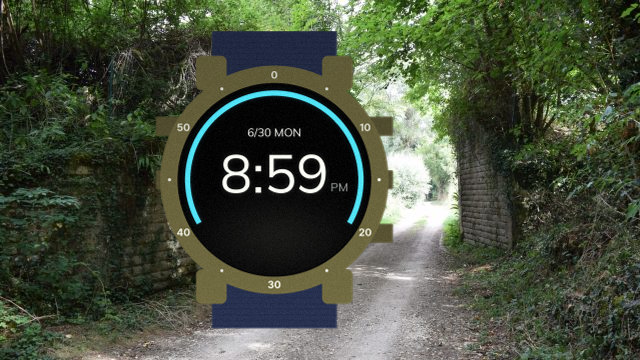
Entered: 8.59
